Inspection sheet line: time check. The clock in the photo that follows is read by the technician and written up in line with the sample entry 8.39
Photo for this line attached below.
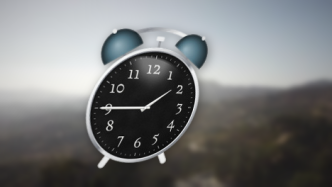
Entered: 1.45
